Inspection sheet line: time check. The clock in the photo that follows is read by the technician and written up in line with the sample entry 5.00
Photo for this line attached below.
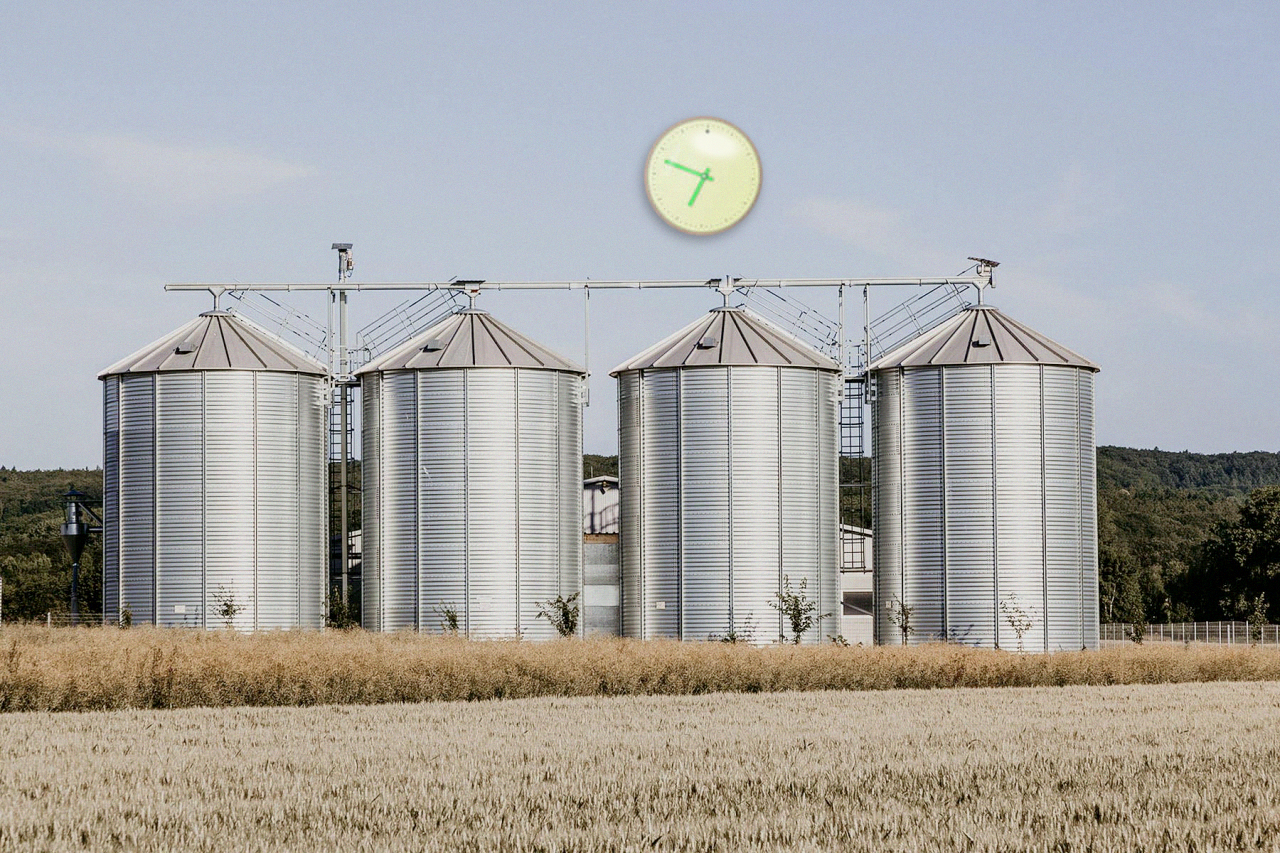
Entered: 6.48
